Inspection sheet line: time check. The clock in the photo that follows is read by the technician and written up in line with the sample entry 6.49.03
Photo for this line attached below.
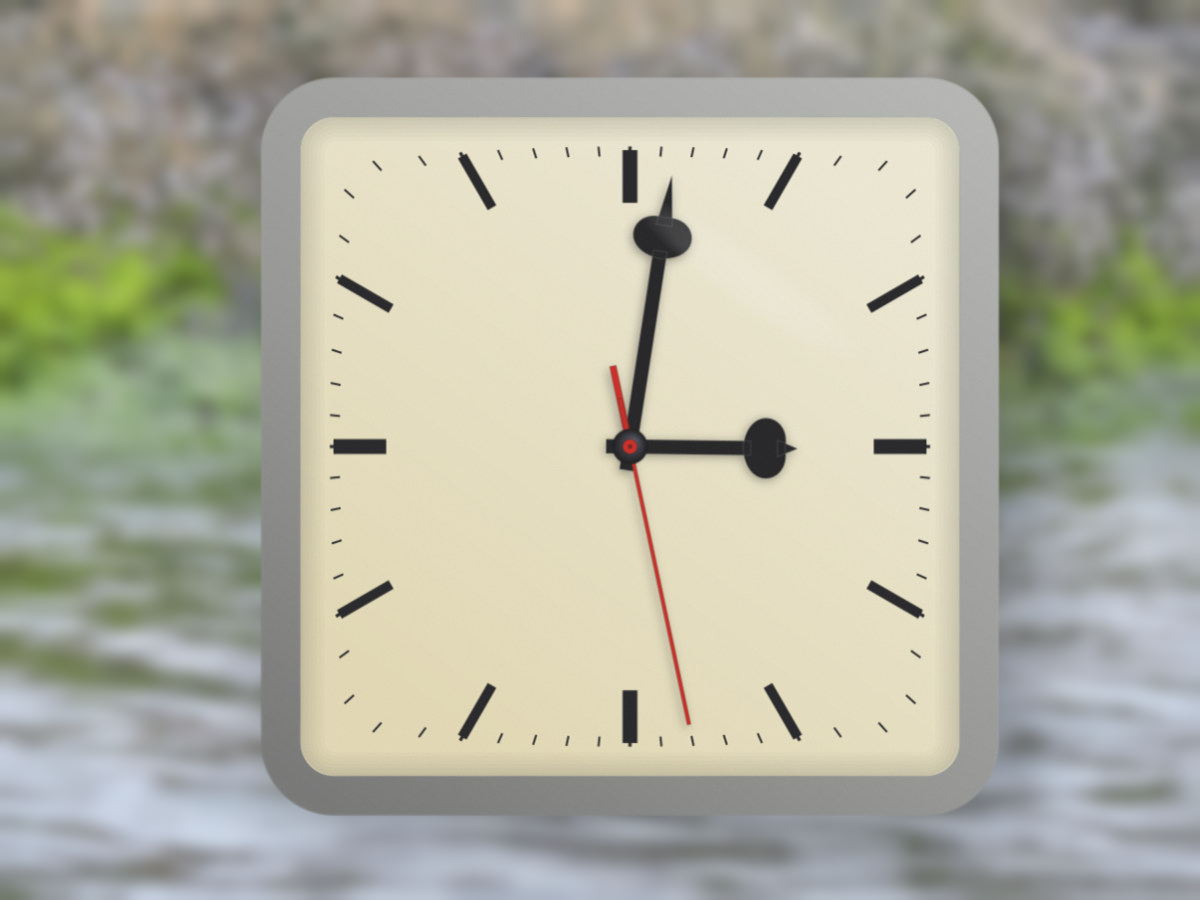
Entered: 3.01.28
